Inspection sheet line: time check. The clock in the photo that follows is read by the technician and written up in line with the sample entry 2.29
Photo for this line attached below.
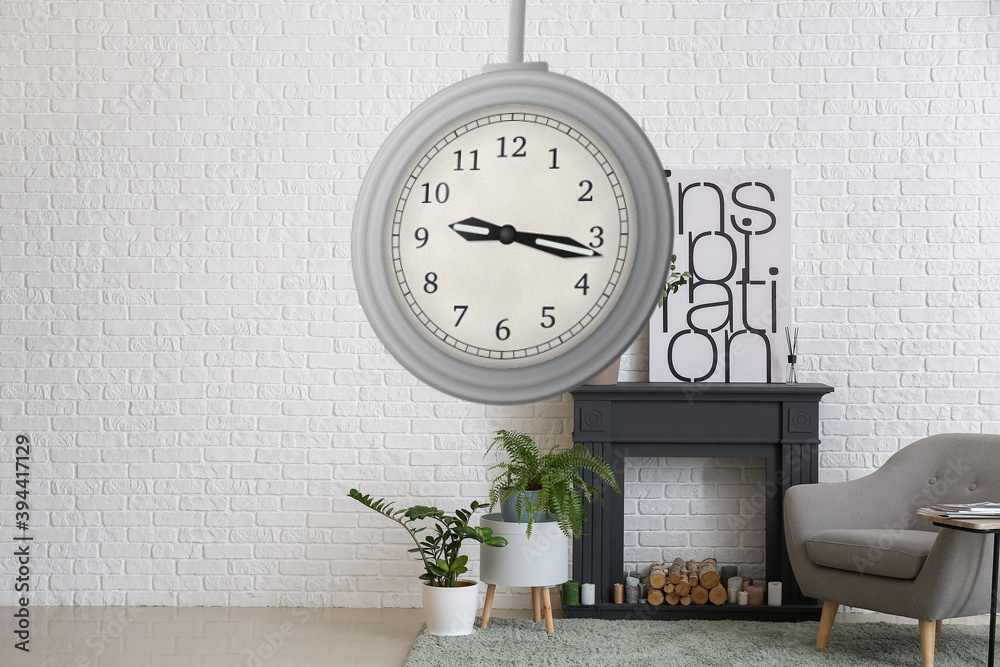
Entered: 9.17
